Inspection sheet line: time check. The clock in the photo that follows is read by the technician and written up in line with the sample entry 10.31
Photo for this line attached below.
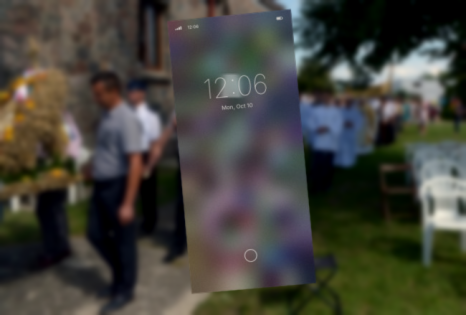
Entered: 12.06
